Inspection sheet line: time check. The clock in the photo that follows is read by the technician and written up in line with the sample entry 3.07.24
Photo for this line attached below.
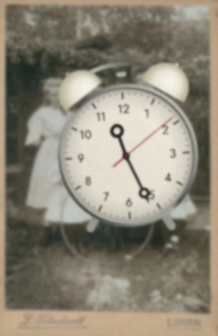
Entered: 11.26.09
